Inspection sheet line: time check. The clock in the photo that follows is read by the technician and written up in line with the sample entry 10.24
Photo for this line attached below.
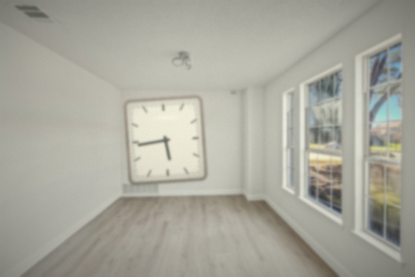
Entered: 5.44
